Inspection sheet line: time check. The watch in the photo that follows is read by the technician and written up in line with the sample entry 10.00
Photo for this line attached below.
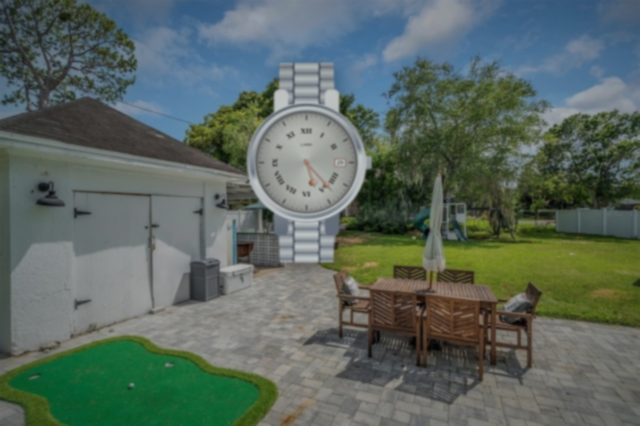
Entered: 5.23
